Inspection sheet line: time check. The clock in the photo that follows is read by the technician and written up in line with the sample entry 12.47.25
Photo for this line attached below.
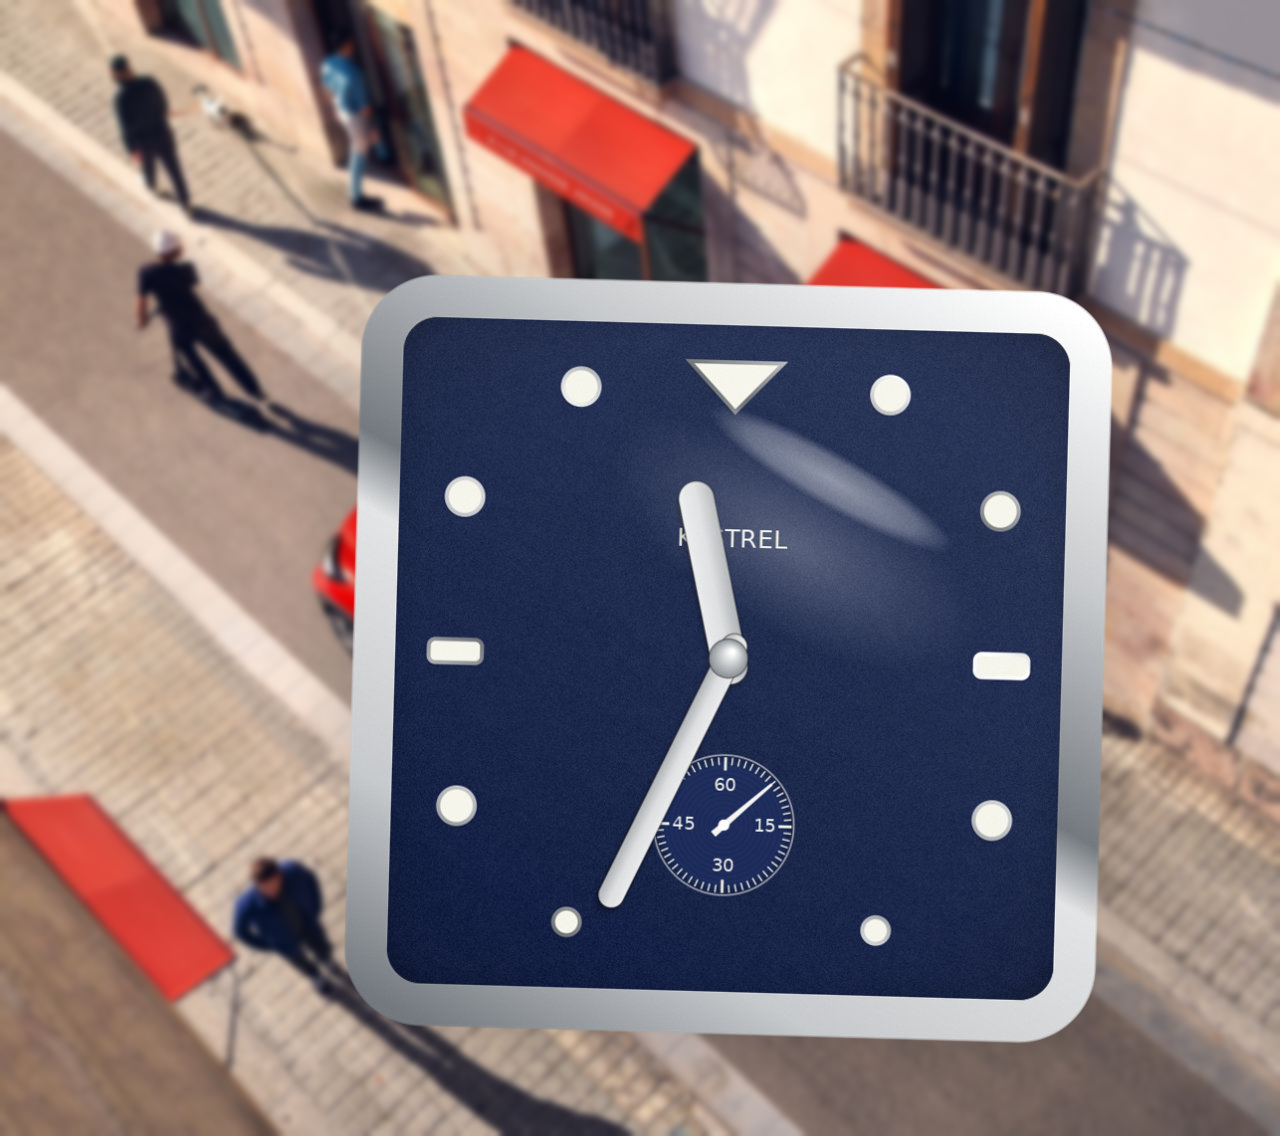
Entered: 11.34.08
